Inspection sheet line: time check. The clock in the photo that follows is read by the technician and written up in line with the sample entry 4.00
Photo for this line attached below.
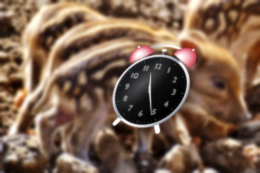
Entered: 11.26
